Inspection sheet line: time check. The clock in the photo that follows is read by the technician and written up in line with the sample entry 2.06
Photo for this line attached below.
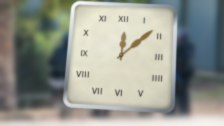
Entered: 12.08
